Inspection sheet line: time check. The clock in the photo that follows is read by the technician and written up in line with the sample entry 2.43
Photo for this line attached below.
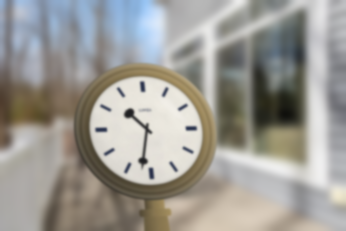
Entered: 10.32
